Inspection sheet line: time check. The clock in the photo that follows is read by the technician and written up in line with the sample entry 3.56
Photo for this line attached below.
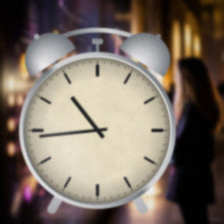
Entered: 10.44
